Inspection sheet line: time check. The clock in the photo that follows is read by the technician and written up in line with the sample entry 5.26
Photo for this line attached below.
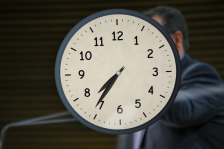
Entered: 7.36
